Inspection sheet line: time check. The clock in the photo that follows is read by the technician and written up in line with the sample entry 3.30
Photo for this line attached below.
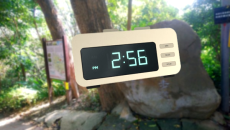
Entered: 2.56
